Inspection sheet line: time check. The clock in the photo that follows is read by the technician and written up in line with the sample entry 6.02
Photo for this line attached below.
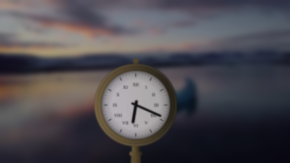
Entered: 6.19
